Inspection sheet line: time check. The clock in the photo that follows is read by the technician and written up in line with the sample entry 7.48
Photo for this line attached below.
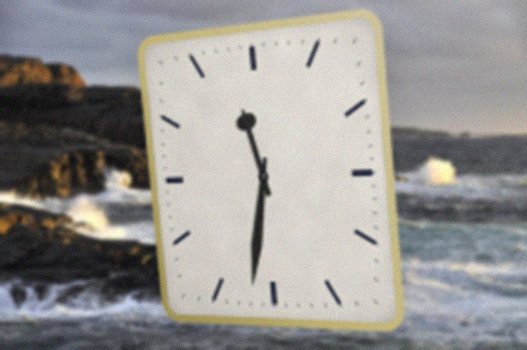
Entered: 11.32
